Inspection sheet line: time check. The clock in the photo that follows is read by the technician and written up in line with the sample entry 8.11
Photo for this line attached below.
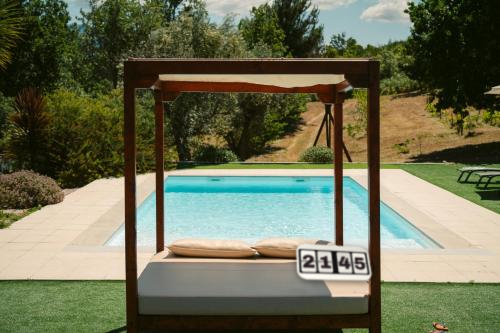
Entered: 21.45
